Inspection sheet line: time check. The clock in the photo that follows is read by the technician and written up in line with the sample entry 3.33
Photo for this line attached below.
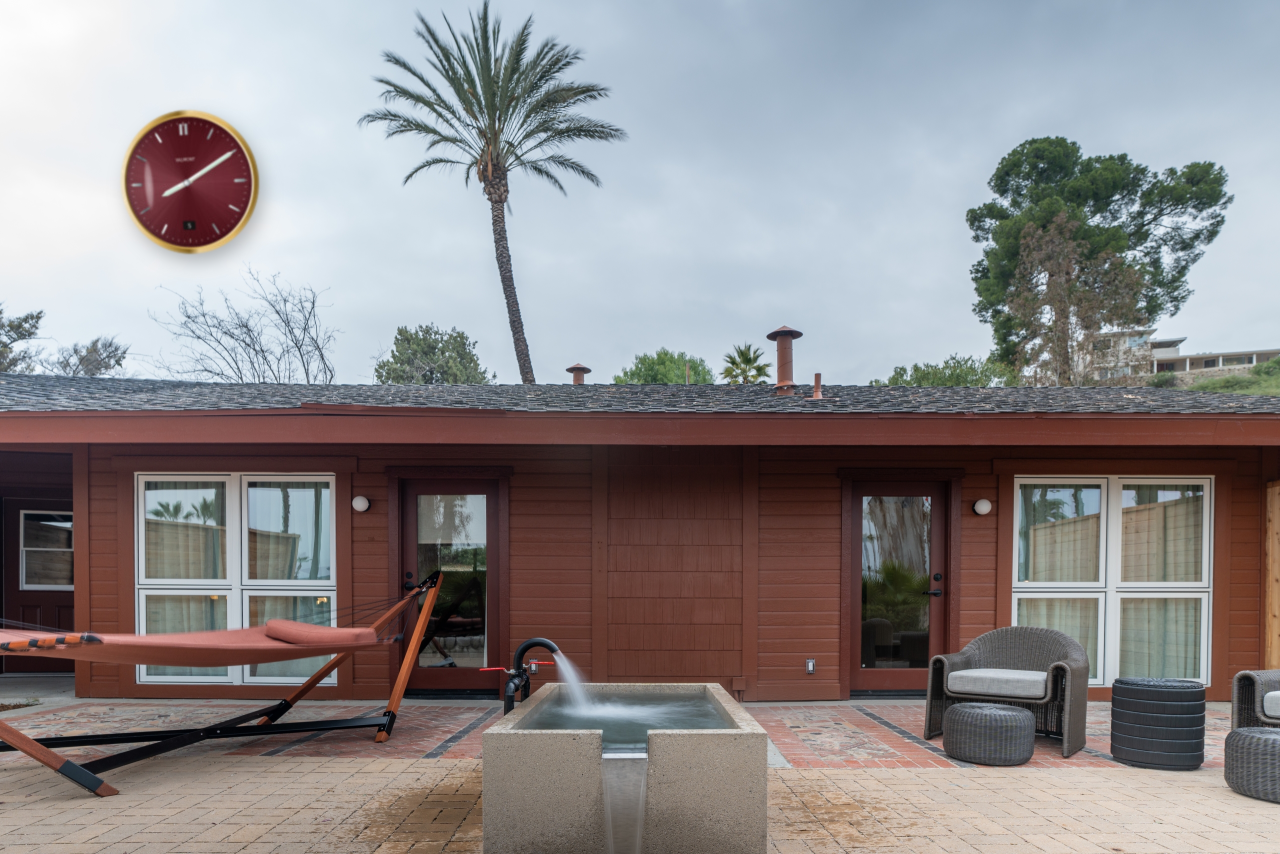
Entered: 8.10
